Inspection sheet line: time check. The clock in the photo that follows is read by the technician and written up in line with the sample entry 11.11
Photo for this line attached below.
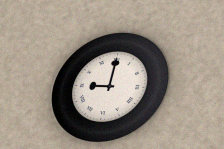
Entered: 9.00
